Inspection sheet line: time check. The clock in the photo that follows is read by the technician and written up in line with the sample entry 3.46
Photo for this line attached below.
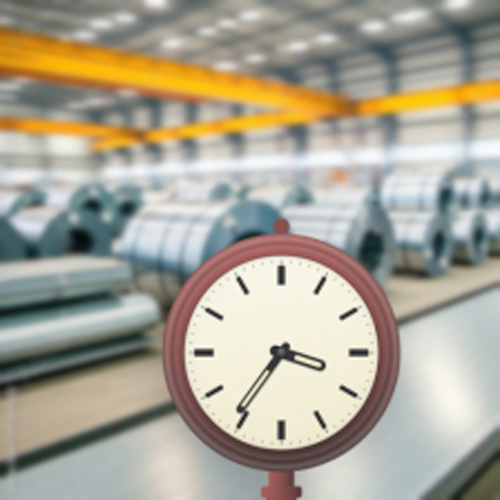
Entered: 3.36
